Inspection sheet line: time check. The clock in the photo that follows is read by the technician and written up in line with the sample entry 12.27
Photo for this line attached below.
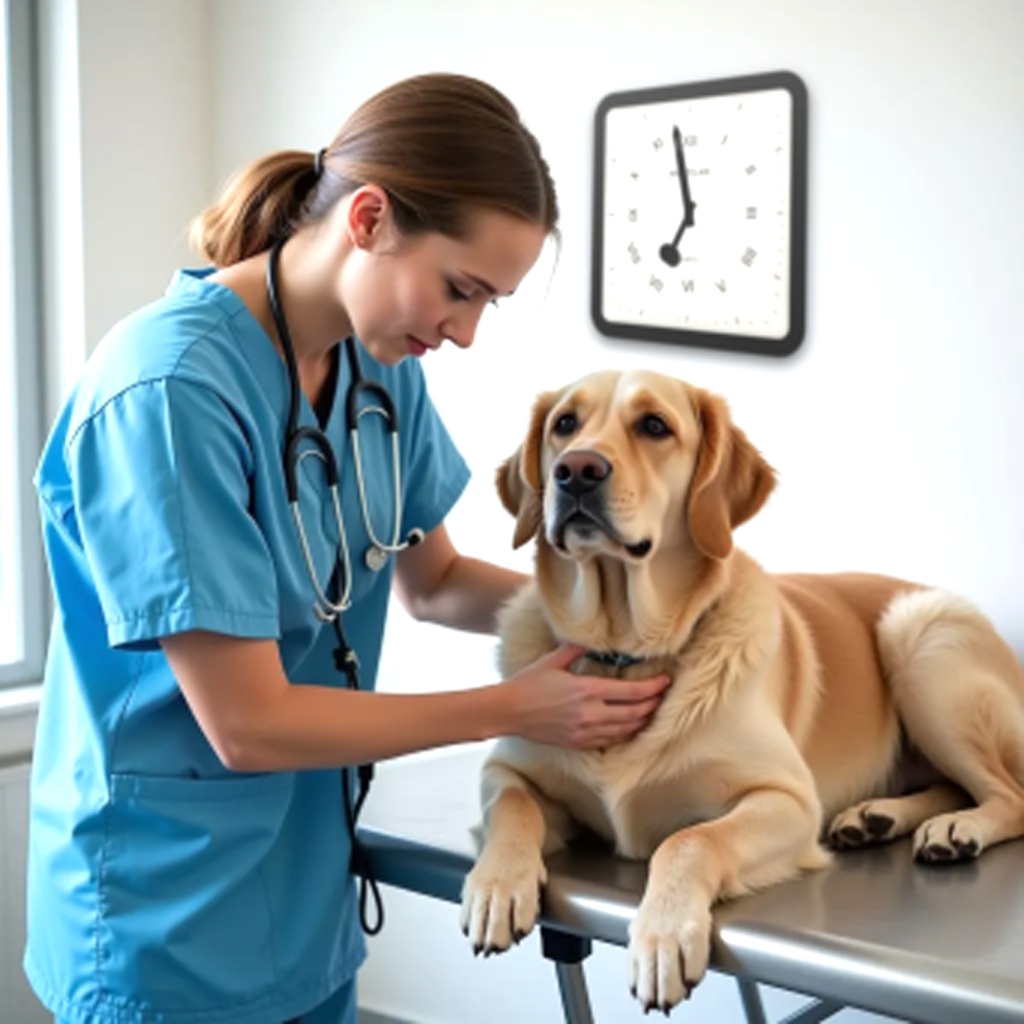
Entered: 6.58
